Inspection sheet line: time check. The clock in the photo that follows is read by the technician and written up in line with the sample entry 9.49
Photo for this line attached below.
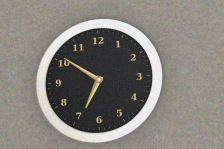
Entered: 6.51
